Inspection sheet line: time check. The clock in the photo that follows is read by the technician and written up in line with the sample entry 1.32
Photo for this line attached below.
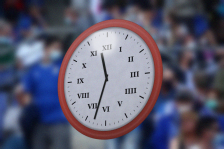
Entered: 11.33
